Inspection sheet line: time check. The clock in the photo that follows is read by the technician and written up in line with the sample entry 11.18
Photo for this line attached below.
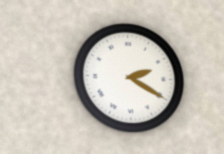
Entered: 2.20
